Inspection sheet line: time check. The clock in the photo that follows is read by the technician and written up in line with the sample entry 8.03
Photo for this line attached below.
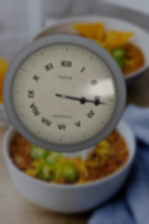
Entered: 3.16
